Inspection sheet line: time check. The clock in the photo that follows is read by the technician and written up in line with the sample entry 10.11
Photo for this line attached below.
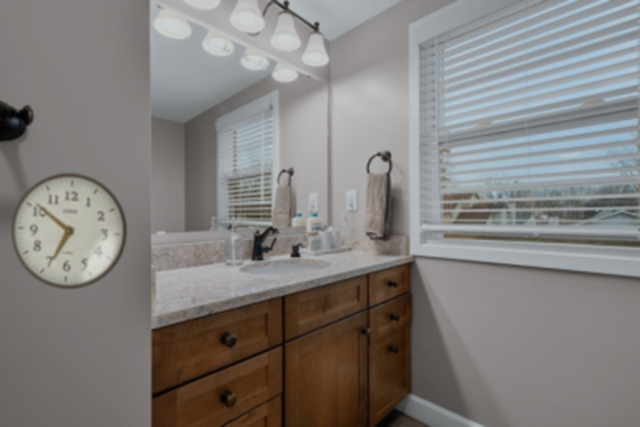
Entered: 6.51
